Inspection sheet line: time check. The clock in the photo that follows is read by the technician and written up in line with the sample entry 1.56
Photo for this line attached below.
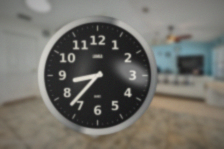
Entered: 8.37
